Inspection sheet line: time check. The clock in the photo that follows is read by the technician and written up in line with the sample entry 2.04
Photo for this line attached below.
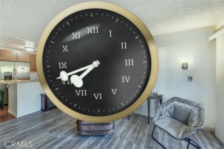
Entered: 7.42
